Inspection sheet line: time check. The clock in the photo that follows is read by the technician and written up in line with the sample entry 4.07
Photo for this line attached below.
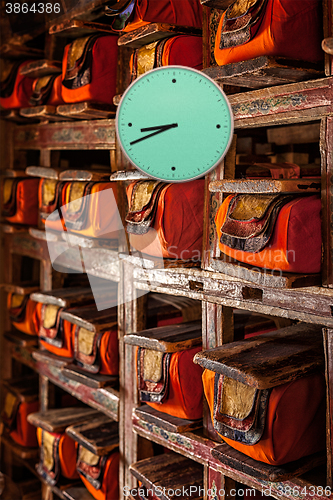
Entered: 8.41
